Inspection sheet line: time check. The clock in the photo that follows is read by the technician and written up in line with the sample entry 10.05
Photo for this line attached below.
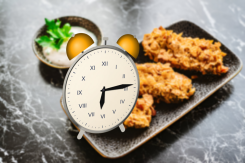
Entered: 6.14
